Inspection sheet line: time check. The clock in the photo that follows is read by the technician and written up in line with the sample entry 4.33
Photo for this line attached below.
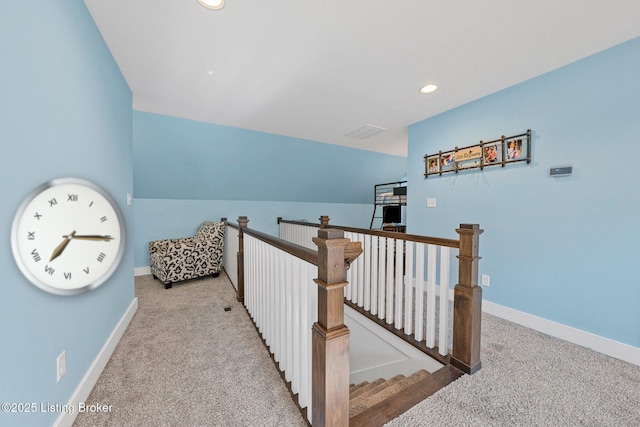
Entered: 7.15
